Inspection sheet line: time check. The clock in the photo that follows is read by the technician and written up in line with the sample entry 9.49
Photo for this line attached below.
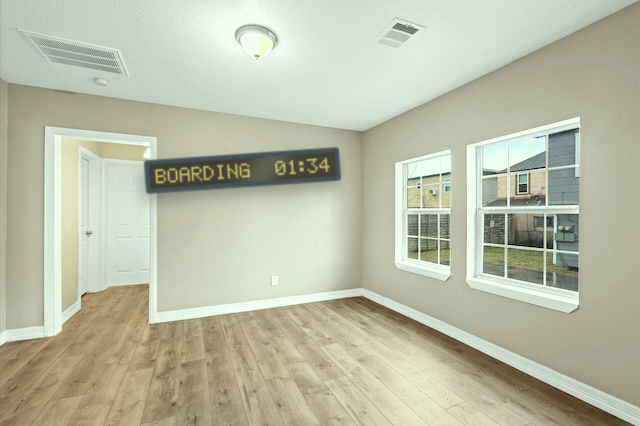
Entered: 1.34
